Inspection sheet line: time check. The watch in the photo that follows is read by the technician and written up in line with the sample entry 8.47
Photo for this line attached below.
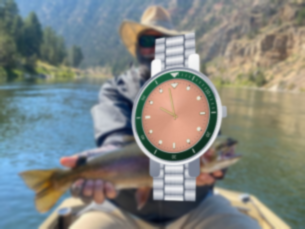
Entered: 9.58
